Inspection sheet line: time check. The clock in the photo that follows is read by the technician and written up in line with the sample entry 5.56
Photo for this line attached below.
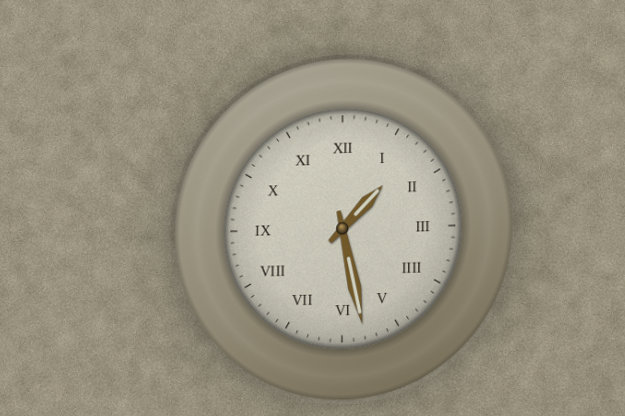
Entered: 1.28
